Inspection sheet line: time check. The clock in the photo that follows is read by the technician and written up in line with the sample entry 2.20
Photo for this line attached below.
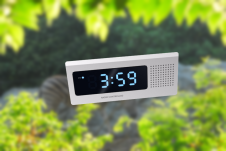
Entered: 3.59
